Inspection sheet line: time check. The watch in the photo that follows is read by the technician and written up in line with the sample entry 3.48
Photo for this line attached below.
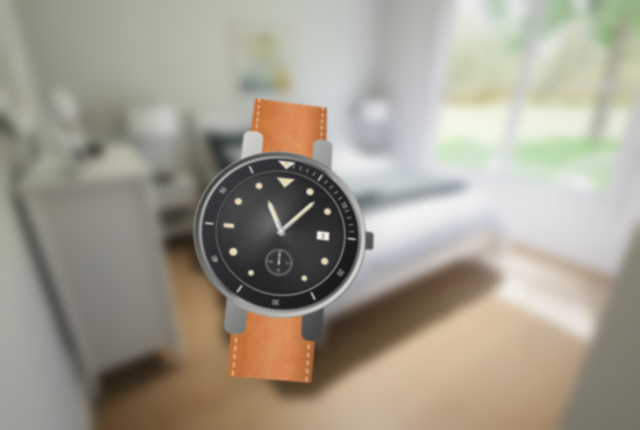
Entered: 11.07
